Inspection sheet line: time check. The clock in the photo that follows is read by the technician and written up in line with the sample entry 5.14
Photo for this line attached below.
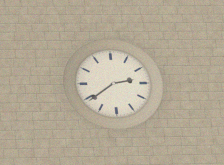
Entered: 2.39
